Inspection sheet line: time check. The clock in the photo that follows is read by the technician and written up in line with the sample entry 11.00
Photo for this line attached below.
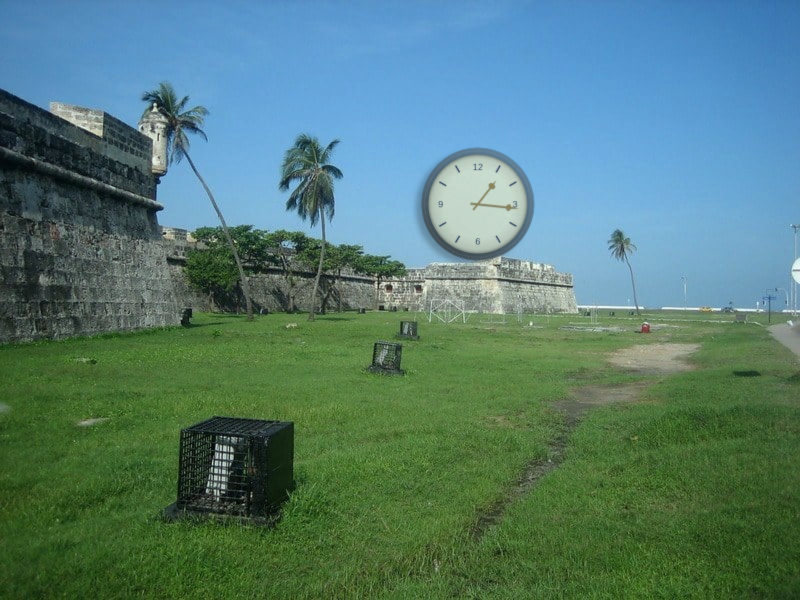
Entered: 1.16
